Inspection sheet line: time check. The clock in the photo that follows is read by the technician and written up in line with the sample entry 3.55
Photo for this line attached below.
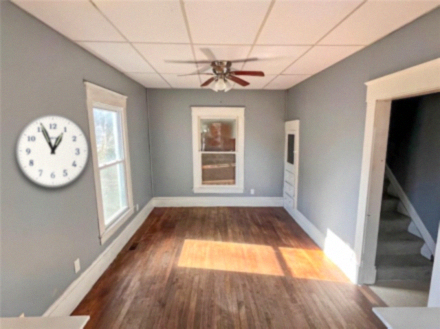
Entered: 12.56
